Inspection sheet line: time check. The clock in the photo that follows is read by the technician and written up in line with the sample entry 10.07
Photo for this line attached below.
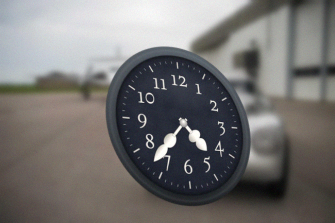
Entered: 4.37
